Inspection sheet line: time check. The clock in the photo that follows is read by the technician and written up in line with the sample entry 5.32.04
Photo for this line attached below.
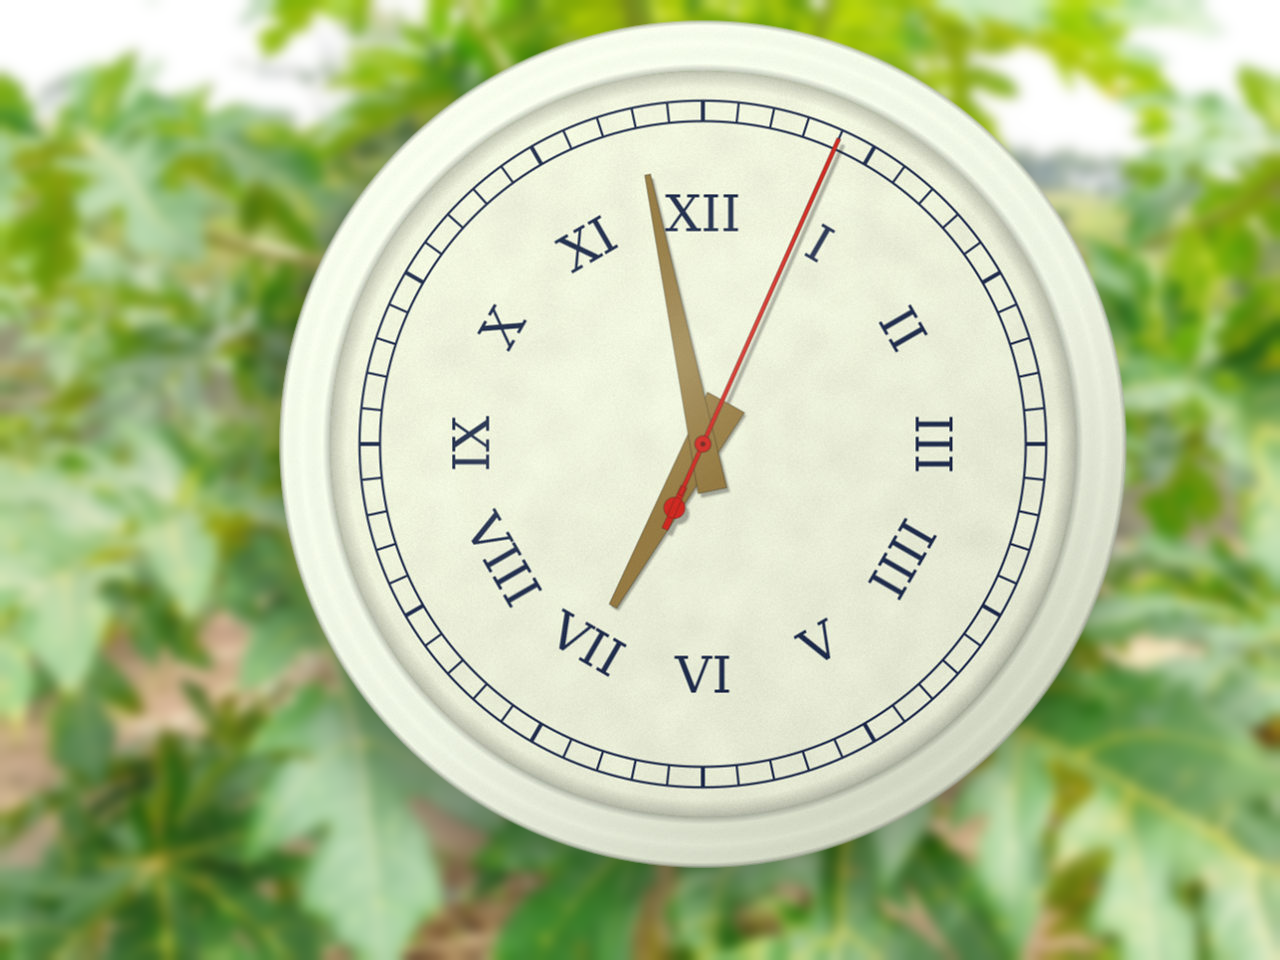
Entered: 6.58.04
